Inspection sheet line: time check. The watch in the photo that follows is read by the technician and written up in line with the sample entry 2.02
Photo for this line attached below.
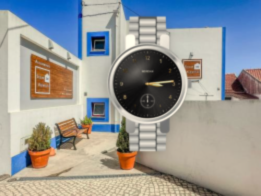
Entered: 3.14
